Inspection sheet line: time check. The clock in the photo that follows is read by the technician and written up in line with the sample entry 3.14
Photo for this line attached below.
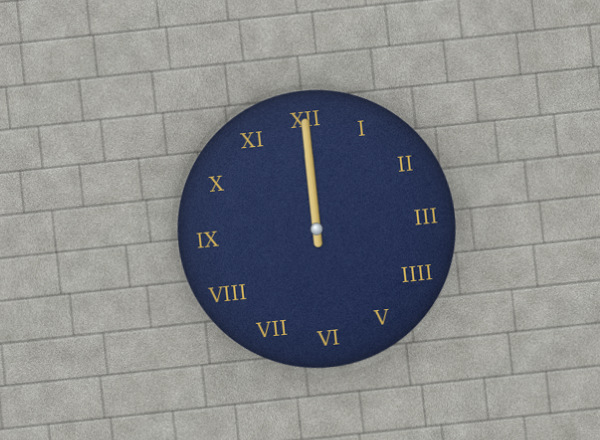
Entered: 12.00
